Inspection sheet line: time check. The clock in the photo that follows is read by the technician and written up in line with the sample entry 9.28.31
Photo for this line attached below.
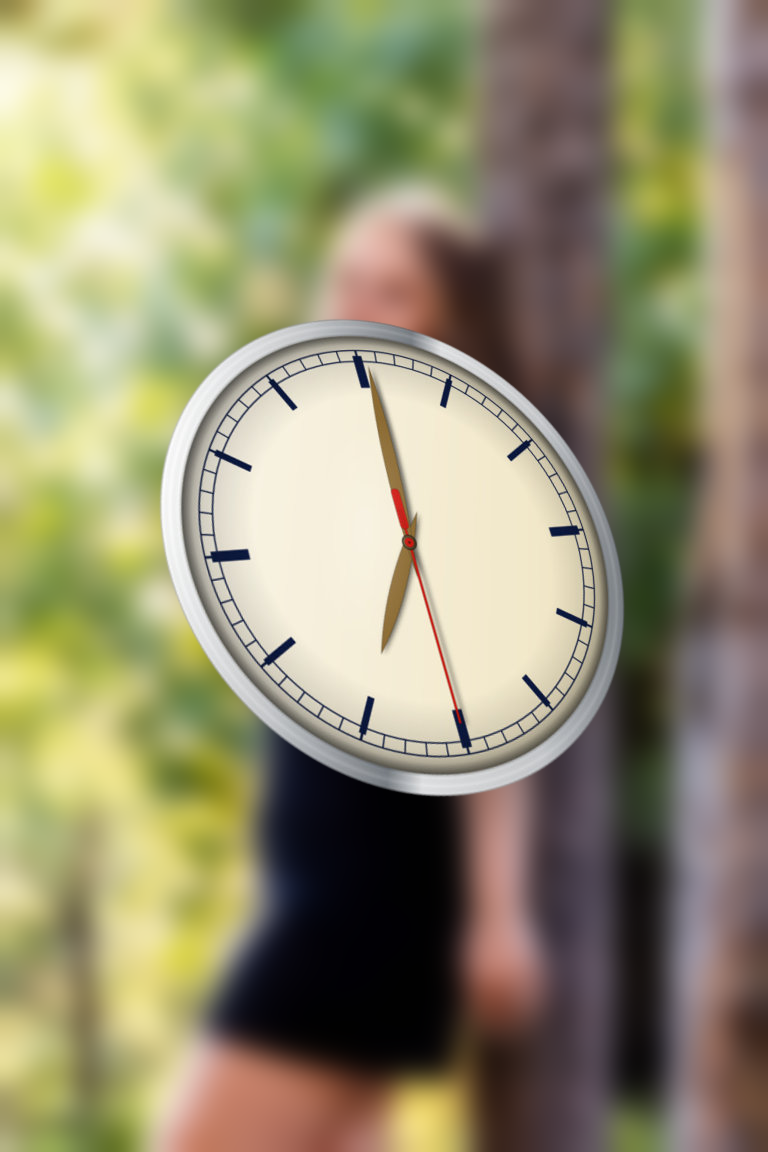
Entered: 7.00.30
